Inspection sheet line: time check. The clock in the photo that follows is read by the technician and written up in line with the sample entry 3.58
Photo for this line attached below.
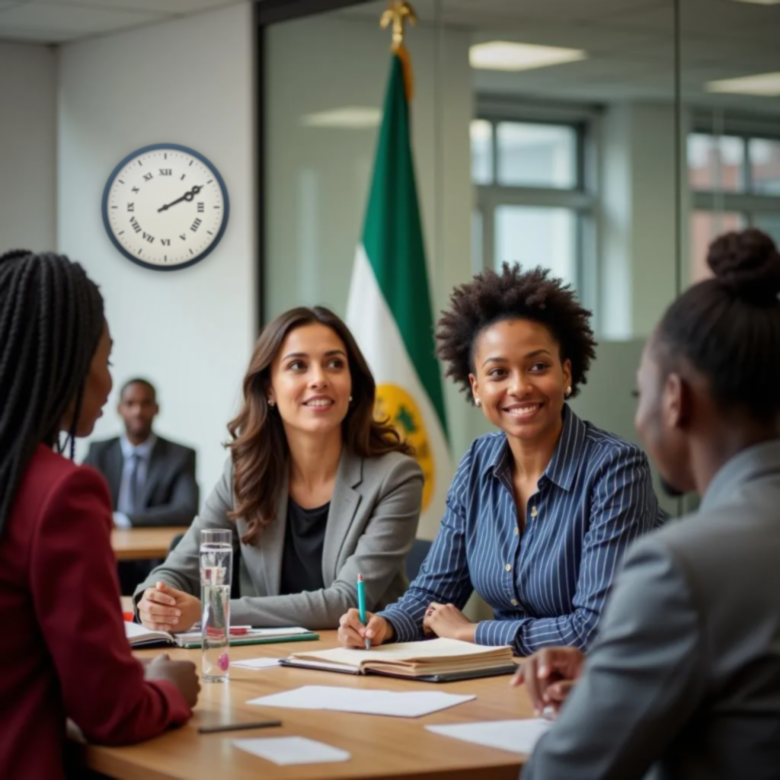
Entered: 2.10
